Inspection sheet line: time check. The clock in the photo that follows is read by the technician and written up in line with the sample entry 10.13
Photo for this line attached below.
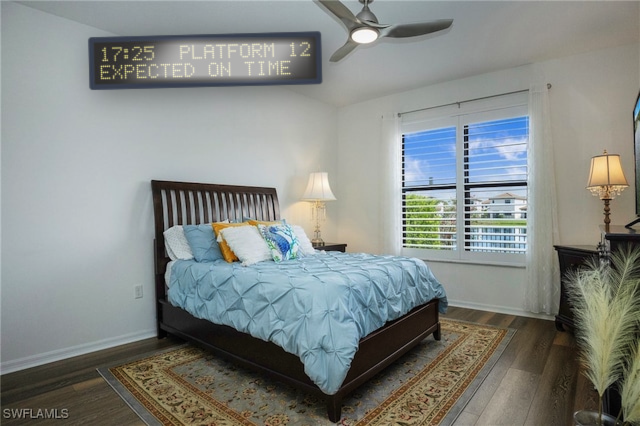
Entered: 17.25
